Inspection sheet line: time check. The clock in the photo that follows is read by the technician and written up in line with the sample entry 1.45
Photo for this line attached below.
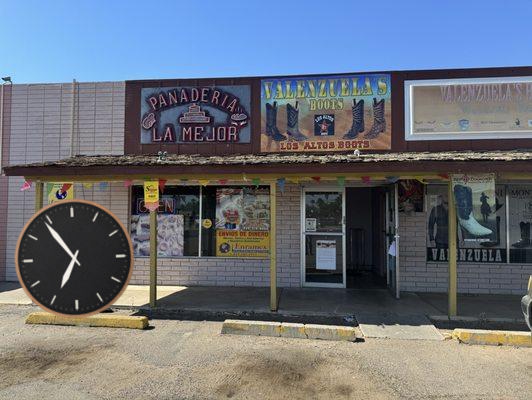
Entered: 6.54
